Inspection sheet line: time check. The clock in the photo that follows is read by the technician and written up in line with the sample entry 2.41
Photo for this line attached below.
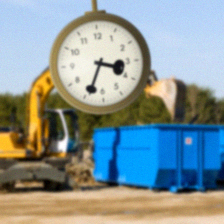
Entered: 3.34
